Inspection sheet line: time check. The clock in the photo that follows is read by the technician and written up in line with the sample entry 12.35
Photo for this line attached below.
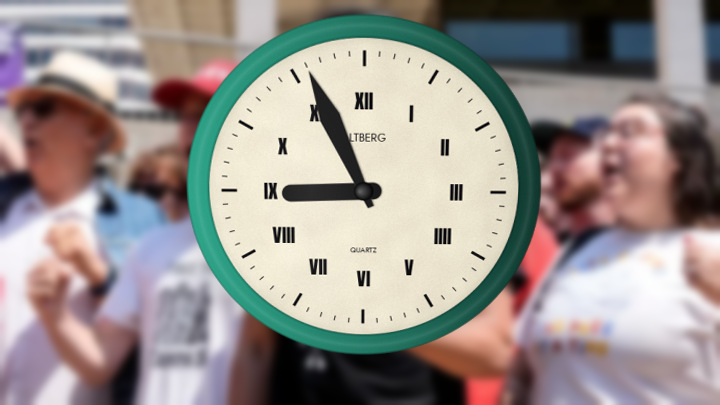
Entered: 8.56
